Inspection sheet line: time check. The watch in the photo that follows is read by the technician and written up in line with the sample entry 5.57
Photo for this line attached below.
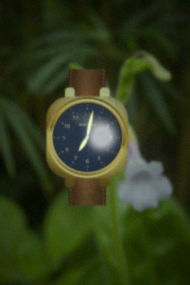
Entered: 7.02
